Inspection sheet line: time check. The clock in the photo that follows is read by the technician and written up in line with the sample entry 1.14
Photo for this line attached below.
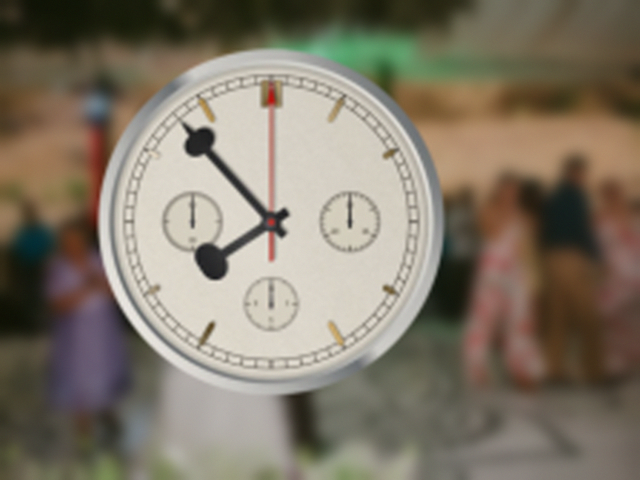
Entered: 7.53
